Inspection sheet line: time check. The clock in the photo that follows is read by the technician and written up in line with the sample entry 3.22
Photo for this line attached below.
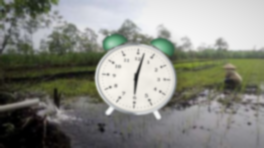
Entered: 6.02
